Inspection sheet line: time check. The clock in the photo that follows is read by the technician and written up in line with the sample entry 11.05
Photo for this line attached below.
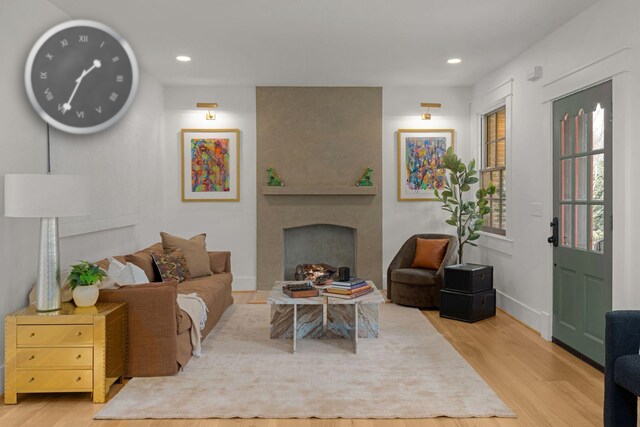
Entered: 1.34
